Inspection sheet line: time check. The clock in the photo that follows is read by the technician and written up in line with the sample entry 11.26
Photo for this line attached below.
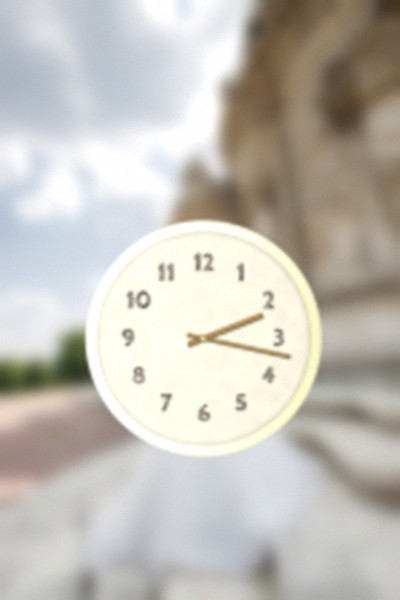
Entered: 2.17
